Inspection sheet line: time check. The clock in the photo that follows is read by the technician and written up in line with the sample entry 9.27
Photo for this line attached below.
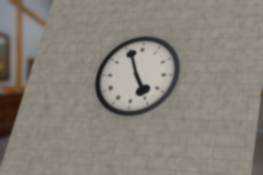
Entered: 4.56
